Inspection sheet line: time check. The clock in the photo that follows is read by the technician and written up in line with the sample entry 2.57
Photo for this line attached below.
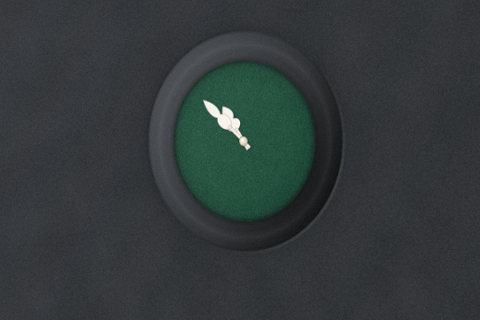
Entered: 10.52
